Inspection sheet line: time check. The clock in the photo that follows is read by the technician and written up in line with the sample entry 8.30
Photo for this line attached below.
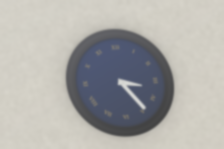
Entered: 3.24
